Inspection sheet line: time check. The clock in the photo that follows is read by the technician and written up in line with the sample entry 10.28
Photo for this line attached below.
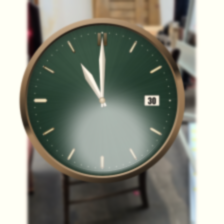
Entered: 11.00
